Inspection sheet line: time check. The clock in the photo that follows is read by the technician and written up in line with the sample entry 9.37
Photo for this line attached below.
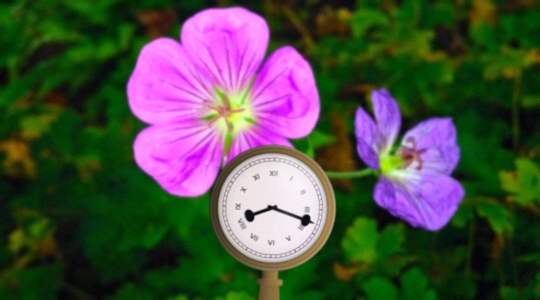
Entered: 8.18
